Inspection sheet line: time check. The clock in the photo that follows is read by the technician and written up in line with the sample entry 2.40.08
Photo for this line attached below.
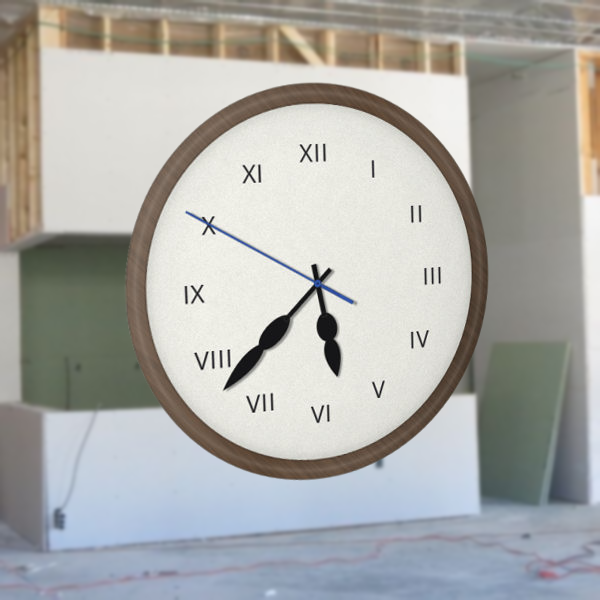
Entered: 5.37.50
